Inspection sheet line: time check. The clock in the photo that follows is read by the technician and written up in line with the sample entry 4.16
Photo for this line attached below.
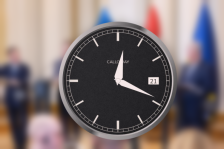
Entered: 12.19
